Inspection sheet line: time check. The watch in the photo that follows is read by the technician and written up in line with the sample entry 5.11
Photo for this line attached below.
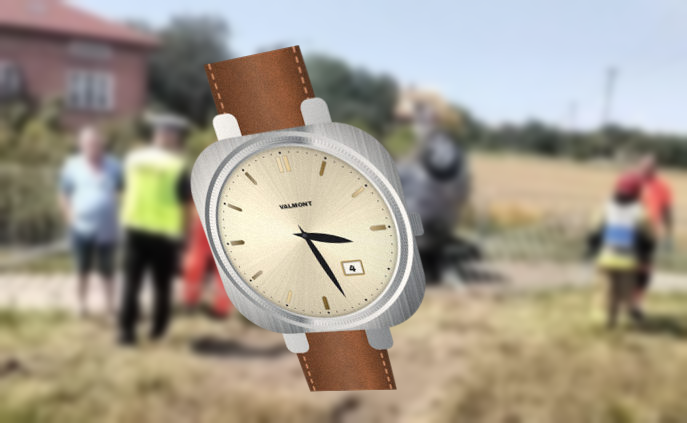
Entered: 3.27
